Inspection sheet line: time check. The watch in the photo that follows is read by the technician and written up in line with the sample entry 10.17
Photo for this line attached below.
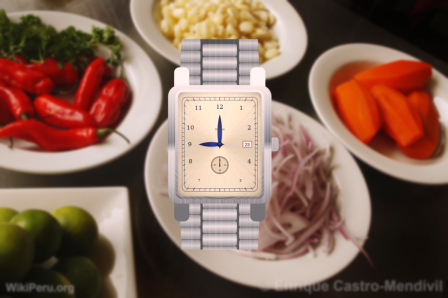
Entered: 9.00
